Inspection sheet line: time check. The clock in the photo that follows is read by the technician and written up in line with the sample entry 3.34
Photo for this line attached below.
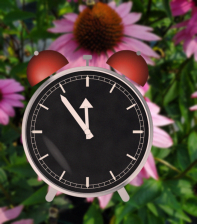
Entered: 11.54
